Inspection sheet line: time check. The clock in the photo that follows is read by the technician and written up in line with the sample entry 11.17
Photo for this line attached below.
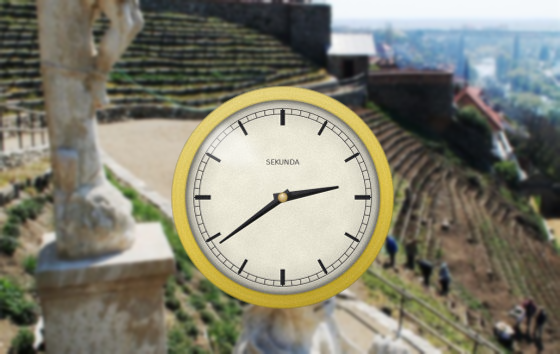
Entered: 2.39
